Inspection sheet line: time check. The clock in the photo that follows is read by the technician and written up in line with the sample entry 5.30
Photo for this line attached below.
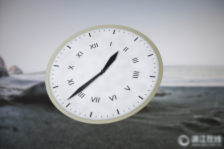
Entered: 1.41
